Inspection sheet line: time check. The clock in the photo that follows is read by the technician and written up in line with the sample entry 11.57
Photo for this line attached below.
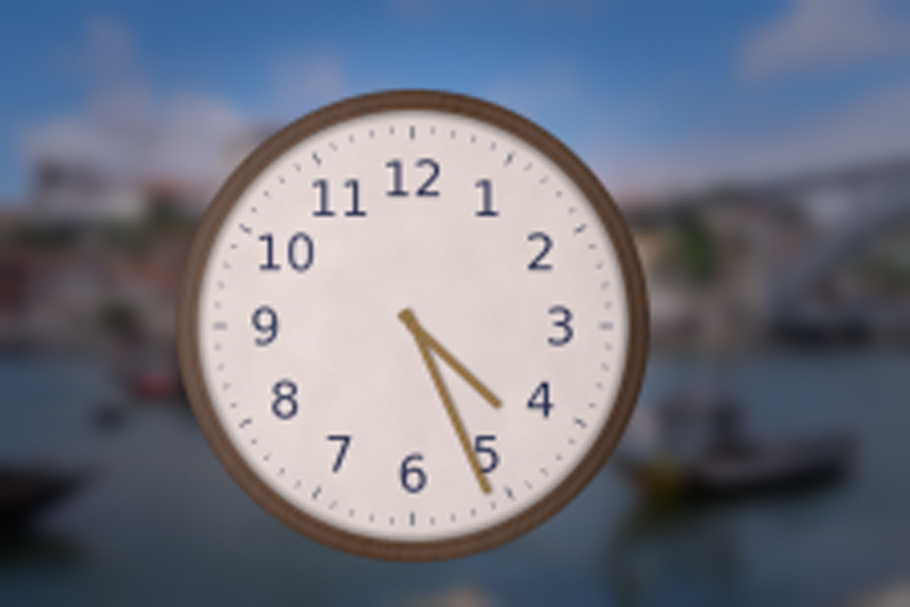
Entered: 4.26
